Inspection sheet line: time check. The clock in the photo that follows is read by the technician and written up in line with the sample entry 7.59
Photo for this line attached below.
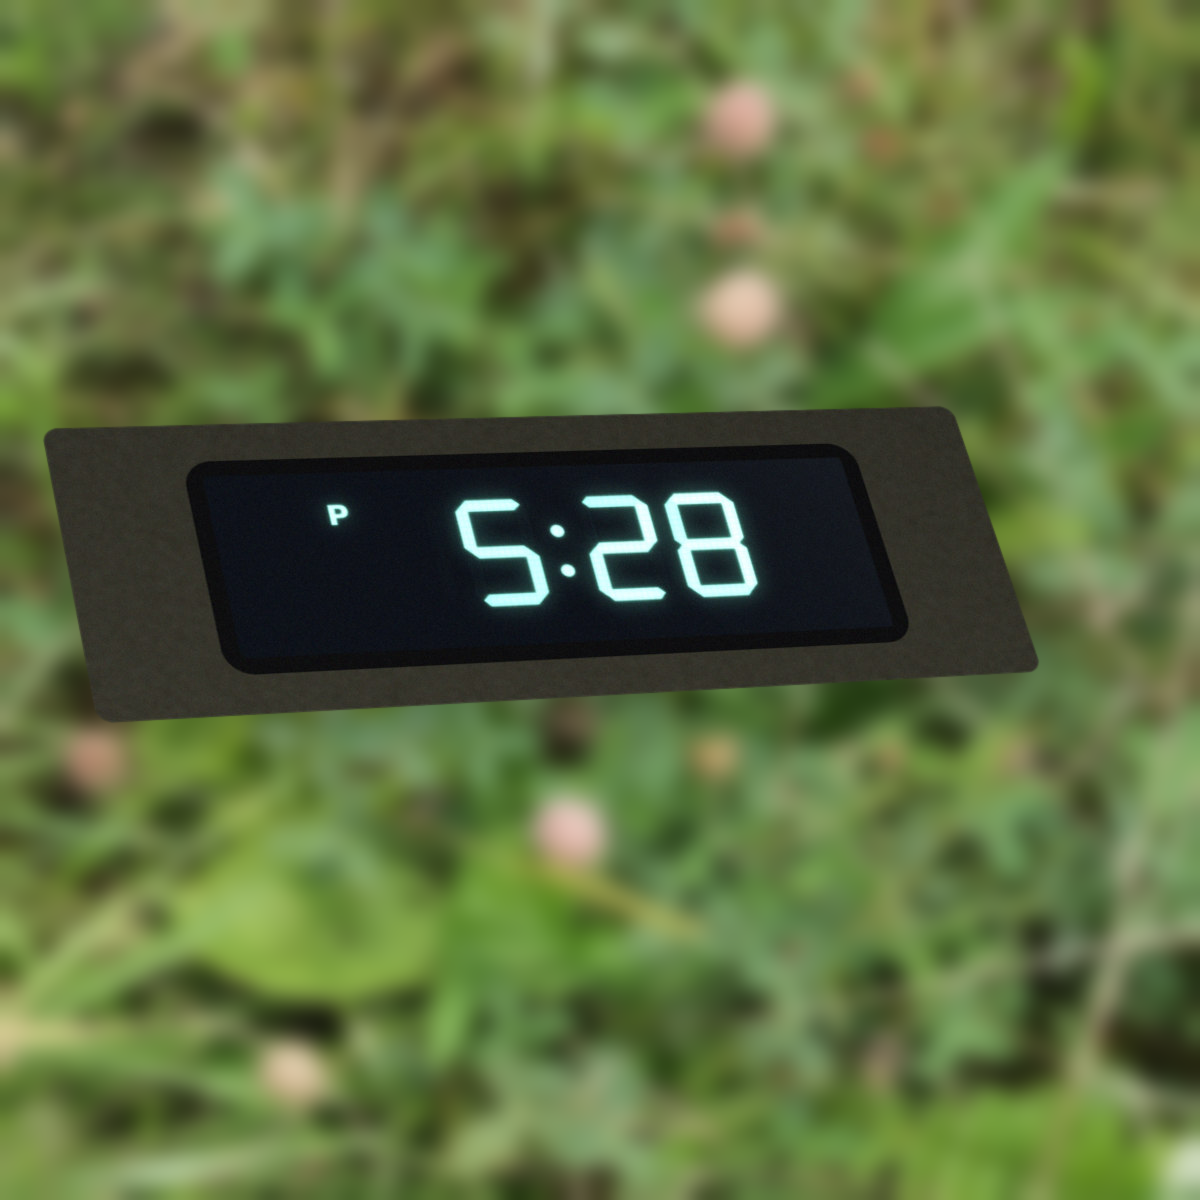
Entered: 5.28
